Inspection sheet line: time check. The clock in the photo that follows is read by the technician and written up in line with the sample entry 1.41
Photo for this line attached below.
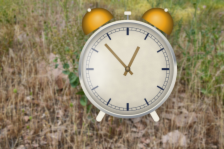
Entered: 12.53
